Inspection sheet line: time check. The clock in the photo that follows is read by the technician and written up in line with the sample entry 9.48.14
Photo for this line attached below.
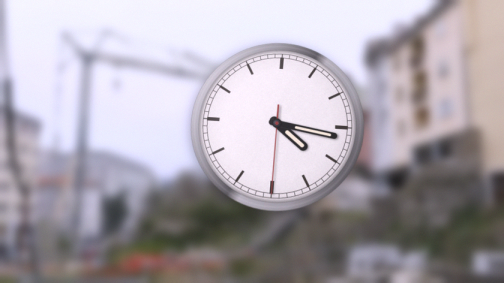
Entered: 4.16.30
